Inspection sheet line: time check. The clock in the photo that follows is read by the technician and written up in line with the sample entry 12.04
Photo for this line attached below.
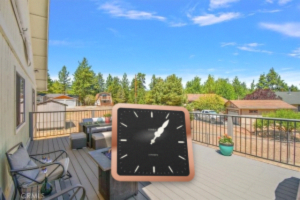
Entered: 1.06
